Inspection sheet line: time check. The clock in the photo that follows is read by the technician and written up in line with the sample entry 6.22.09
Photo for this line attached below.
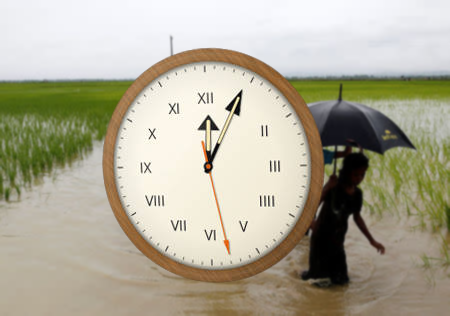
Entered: 12.04.28
